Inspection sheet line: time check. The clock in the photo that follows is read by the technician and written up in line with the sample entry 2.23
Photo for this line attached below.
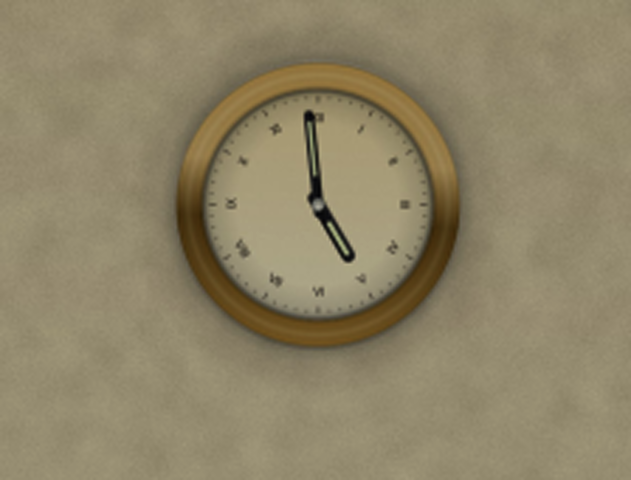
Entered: 4.59
